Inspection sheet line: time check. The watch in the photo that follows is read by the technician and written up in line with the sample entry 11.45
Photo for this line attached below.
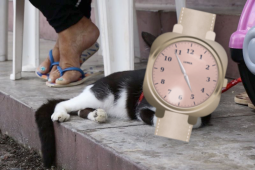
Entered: 4.54
